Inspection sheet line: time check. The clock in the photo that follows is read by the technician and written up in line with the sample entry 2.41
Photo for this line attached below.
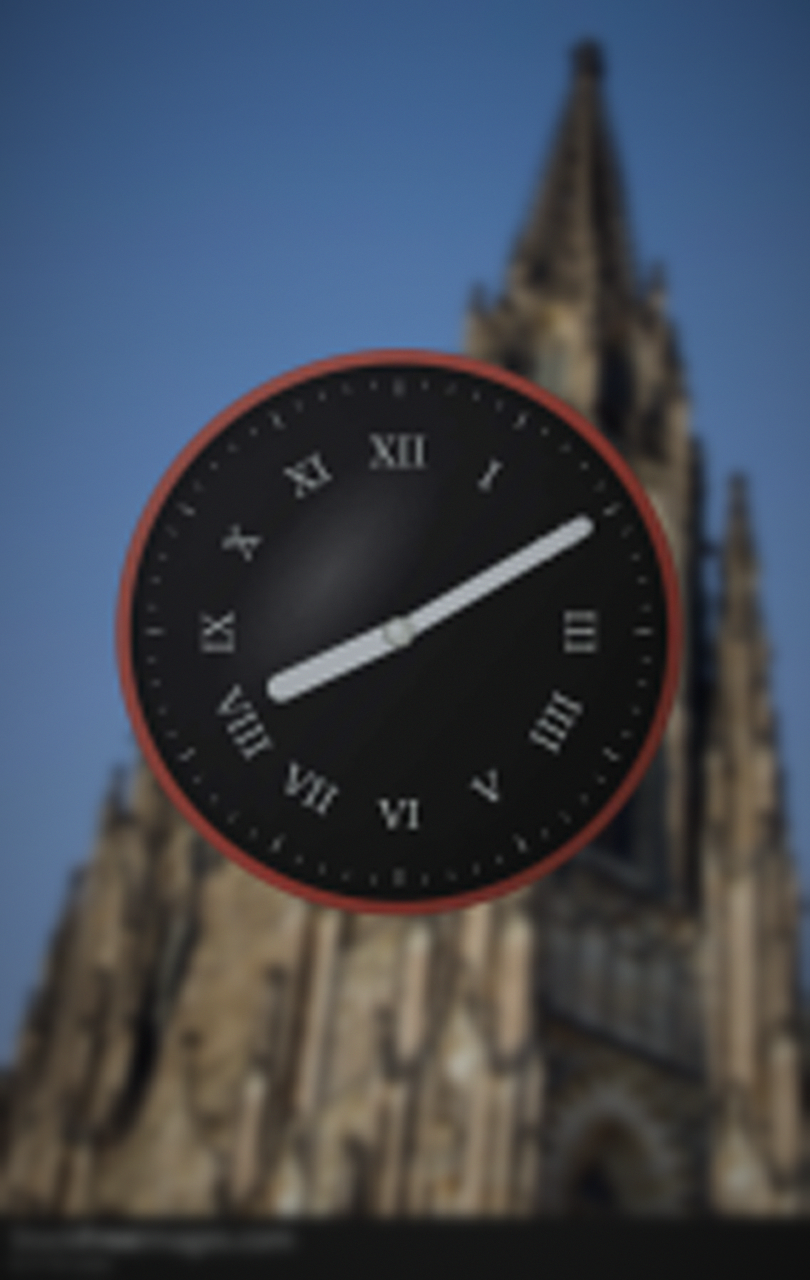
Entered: 8.10
